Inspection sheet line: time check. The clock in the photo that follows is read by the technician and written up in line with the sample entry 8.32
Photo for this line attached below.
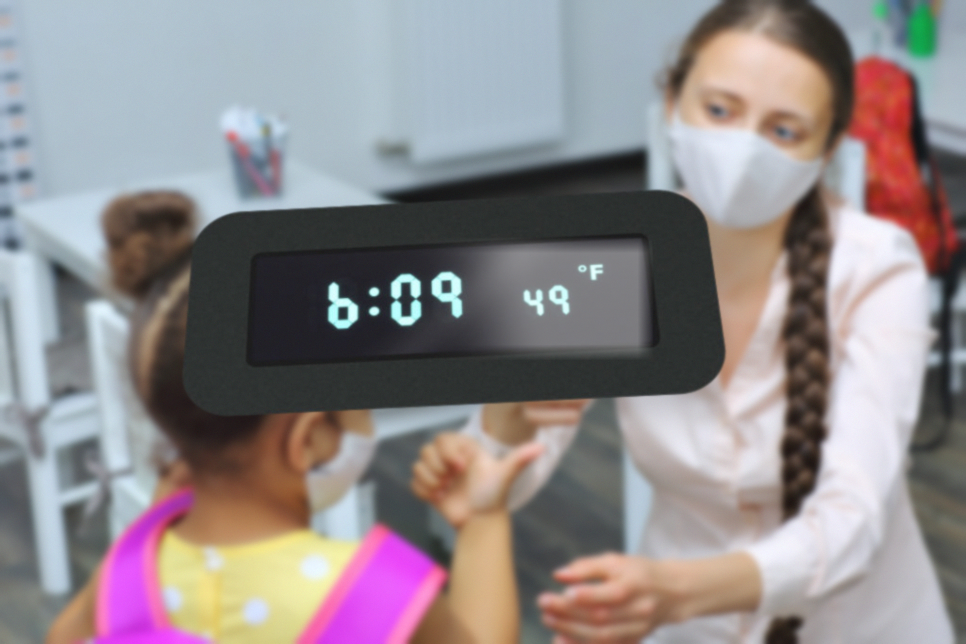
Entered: 6.09
